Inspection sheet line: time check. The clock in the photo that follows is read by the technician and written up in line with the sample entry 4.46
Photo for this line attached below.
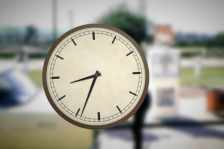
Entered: 8.34
